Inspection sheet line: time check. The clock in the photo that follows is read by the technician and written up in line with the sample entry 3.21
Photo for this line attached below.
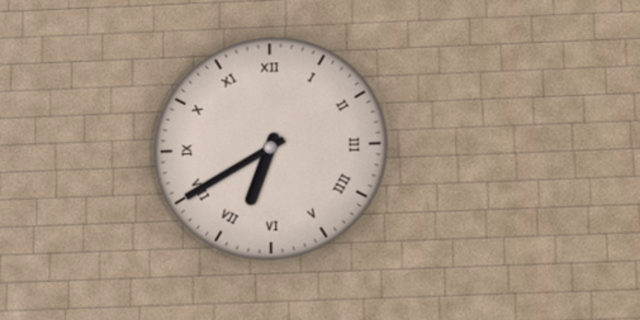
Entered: 6.40
